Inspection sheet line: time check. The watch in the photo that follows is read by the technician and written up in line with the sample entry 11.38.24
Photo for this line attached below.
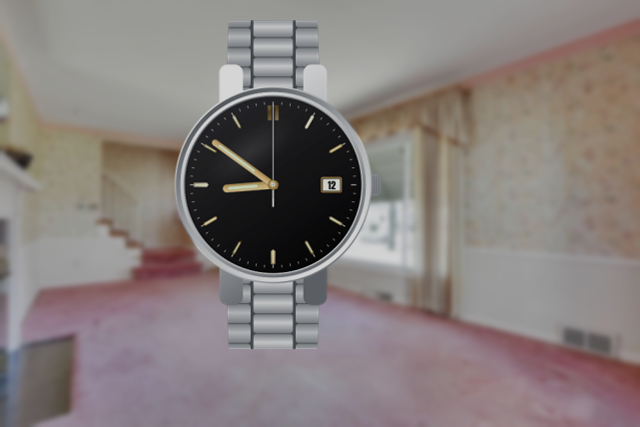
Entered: 8.51.00
